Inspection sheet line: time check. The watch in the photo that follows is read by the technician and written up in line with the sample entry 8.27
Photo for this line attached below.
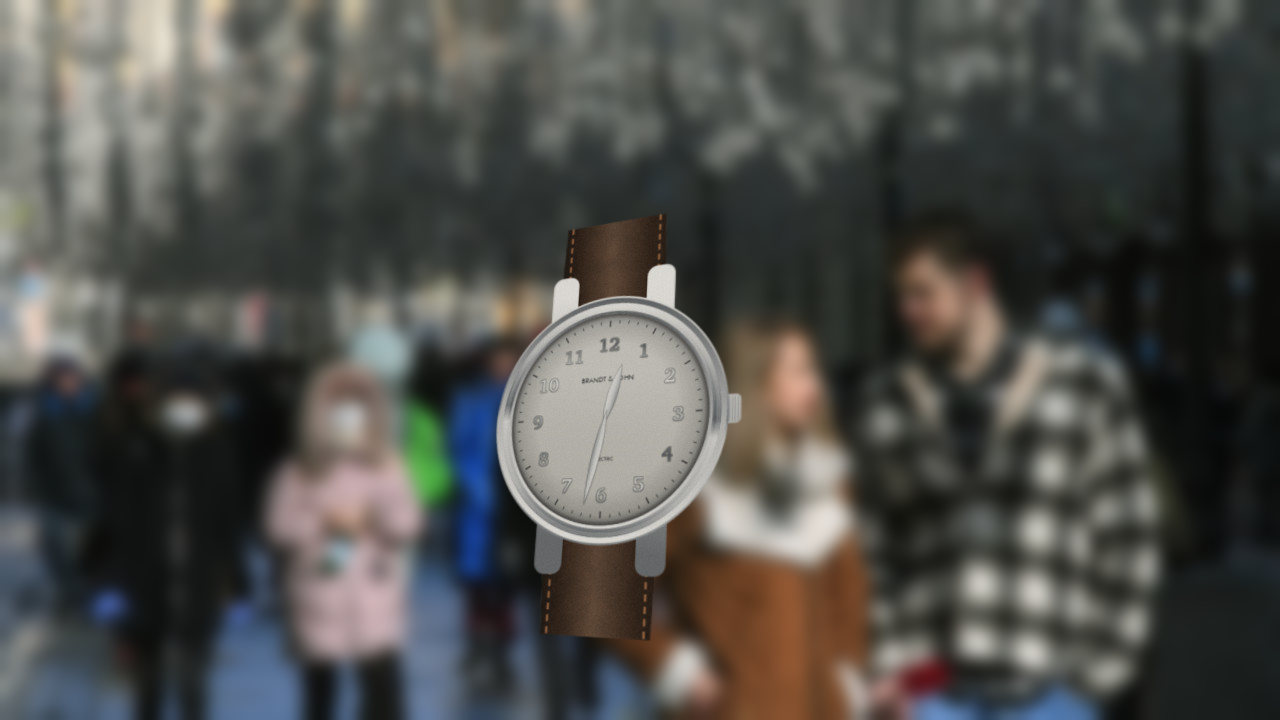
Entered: 12.32
